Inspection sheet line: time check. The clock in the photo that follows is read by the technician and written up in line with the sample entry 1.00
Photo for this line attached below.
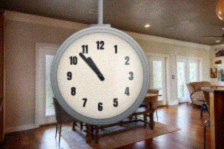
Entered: 10.53
